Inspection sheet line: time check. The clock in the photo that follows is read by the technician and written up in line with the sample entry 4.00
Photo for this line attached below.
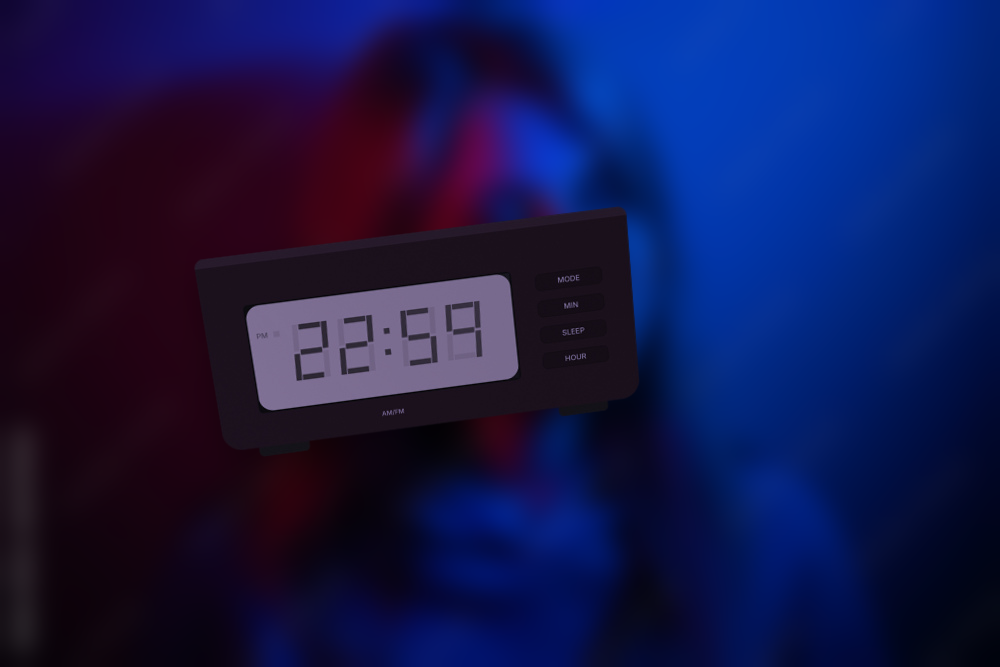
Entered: 22.59
